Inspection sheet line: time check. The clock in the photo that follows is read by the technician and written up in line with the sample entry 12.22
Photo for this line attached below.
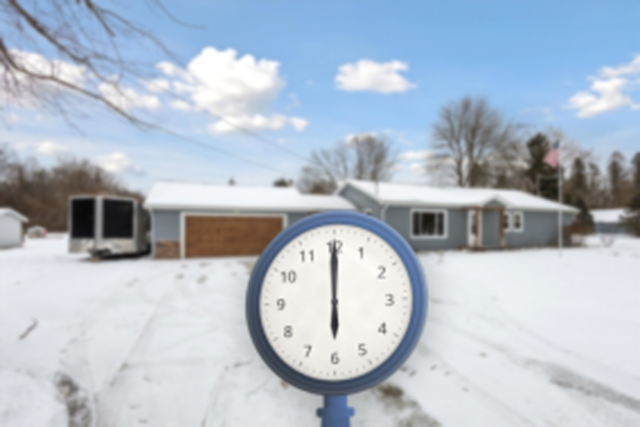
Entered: 6.00
